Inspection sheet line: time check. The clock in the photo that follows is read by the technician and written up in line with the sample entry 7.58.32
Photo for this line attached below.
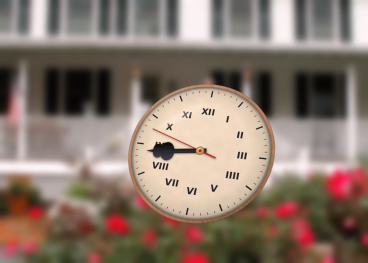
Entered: 8.43.48
